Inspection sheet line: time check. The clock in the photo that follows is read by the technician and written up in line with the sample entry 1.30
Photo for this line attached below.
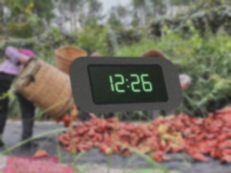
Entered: 12.26
